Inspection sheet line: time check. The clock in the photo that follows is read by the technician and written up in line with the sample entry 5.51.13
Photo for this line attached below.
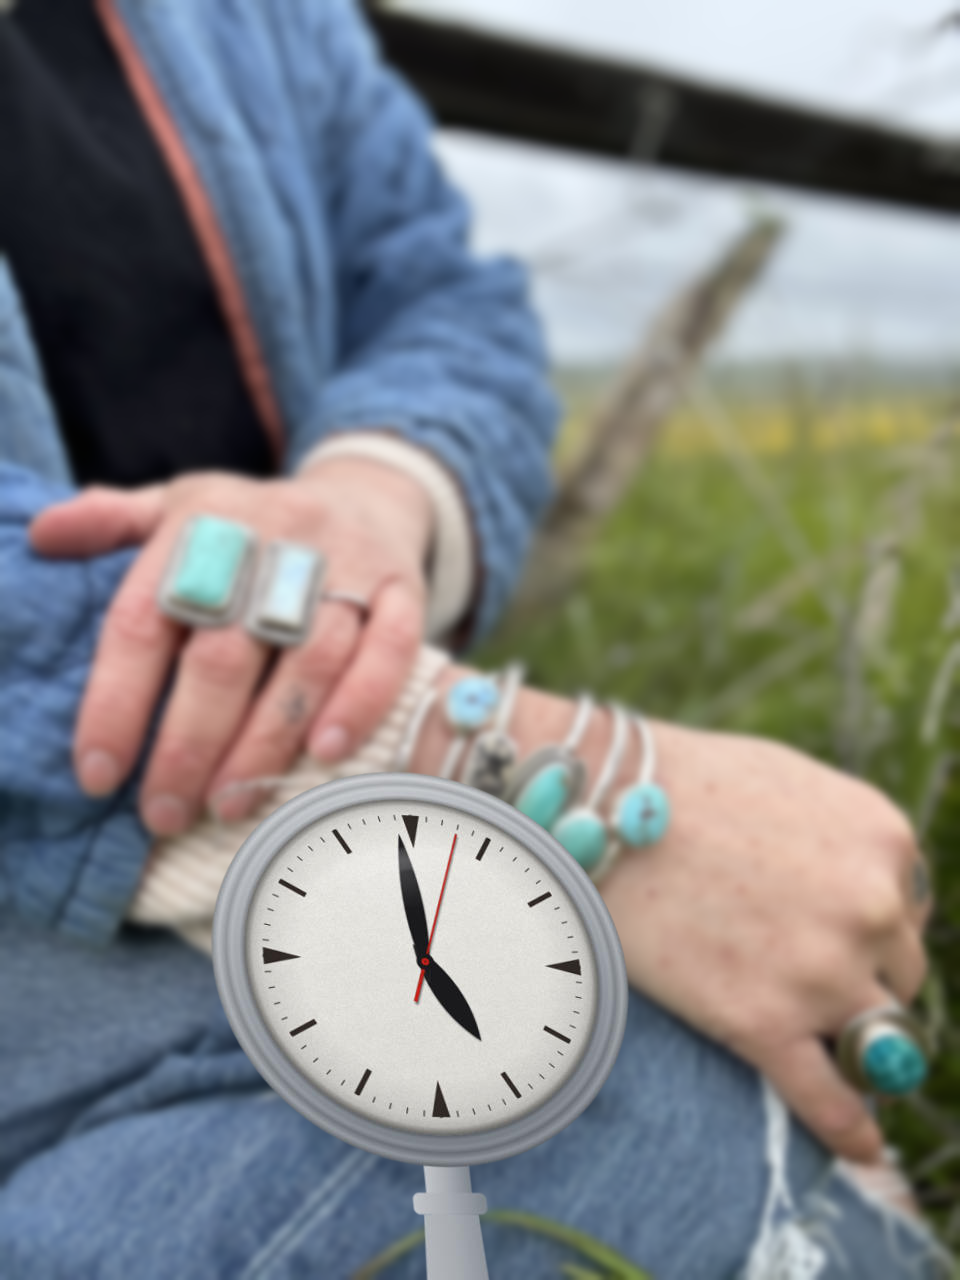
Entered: 4.59.03
